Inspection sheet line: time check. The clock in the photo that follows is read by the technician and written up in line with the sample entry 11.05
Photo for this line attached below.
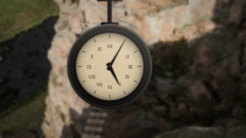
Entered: 5.05
